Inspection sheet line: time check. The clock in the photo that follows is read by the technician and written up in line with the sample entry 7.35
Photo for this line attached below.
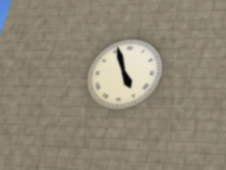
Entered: 4.56
